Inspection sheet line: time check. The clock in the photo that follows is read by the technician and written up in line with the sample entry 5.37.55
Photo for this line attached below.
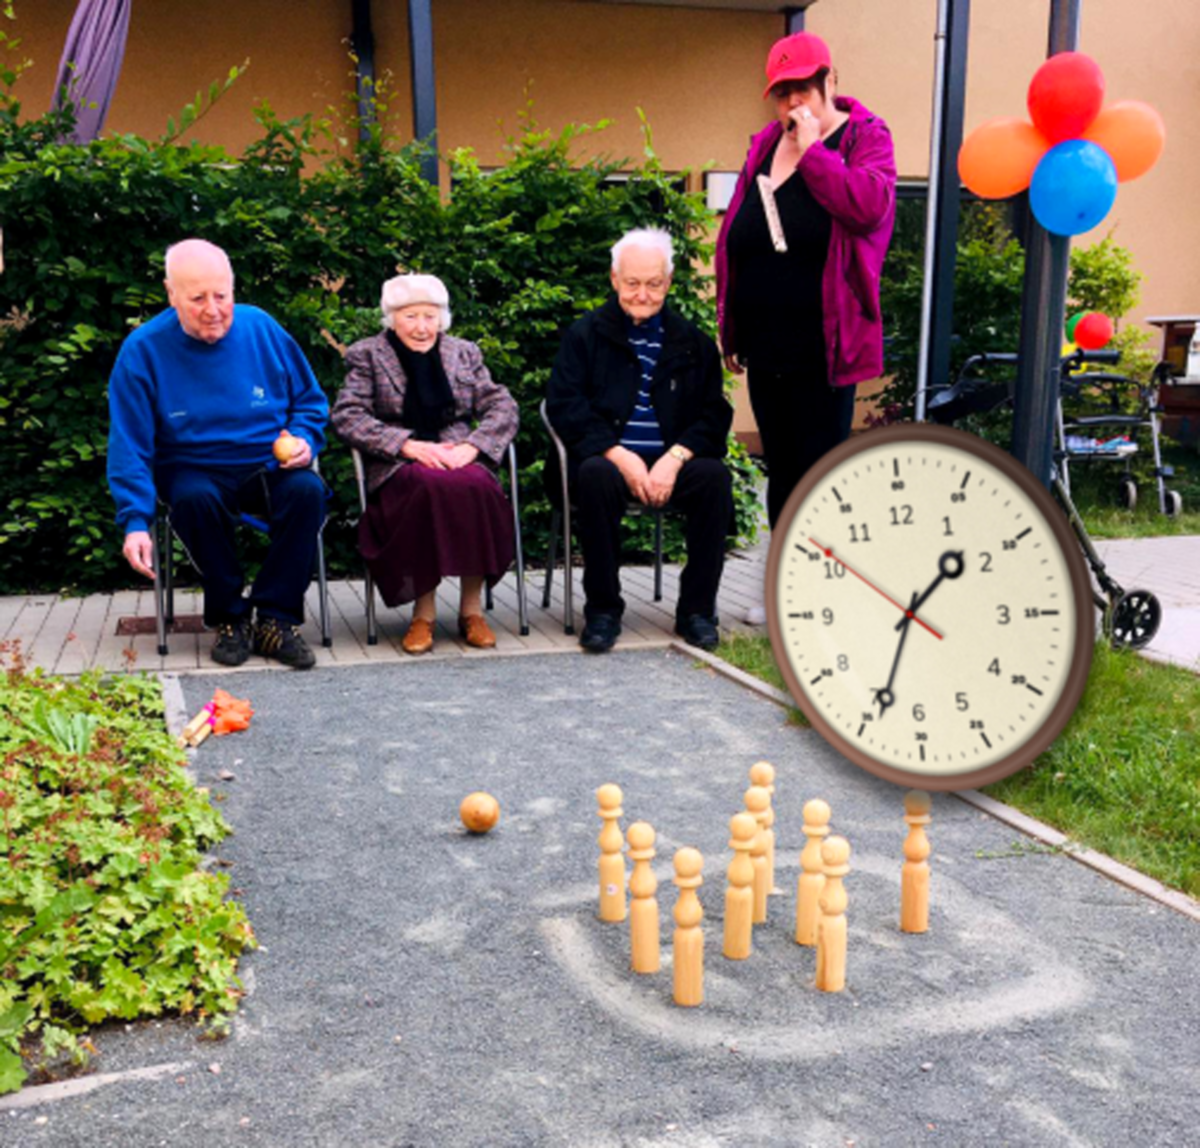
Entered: 1.33.51
